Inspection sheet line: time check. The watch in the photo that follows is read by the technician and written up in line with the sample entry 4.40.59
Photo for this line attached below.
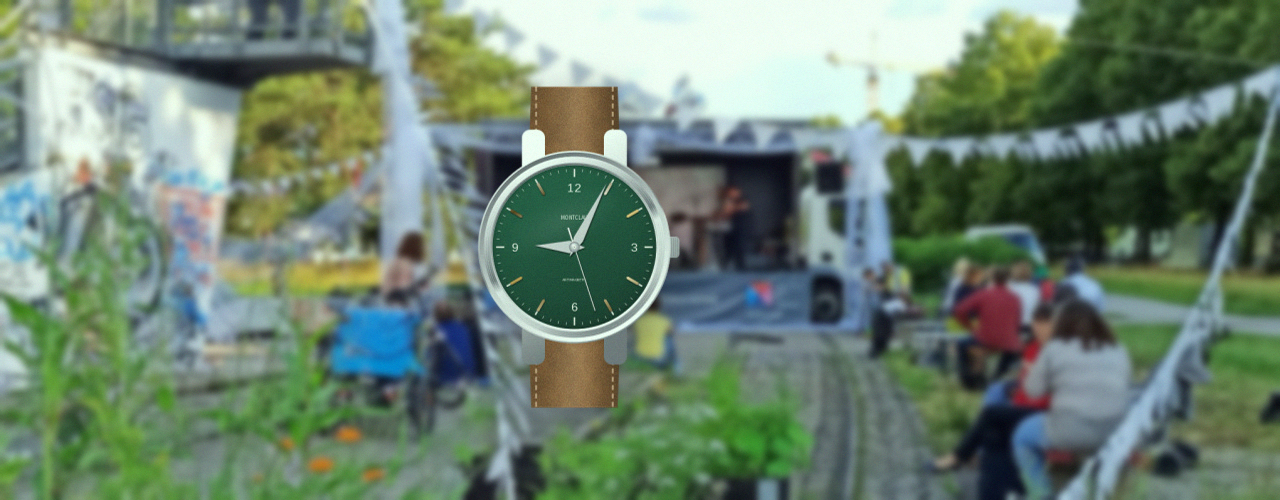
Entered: 9.04.27
